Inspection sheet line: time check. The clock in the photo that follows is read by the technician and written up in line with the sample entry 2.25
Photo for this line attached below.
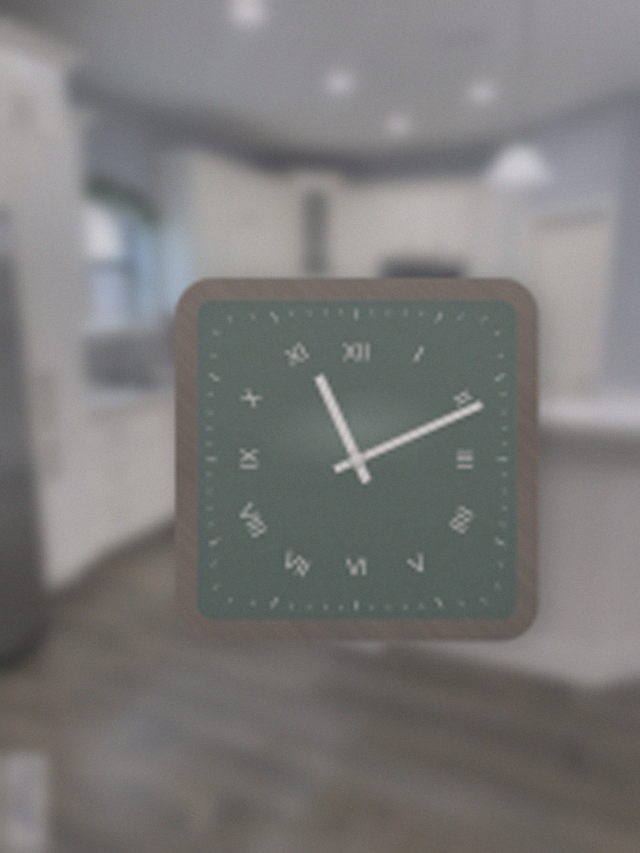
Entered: 11.11
